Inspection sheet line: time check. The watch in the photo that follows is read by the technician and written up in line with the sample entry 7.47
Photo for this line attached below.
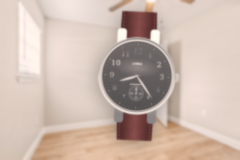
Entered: 8.24
